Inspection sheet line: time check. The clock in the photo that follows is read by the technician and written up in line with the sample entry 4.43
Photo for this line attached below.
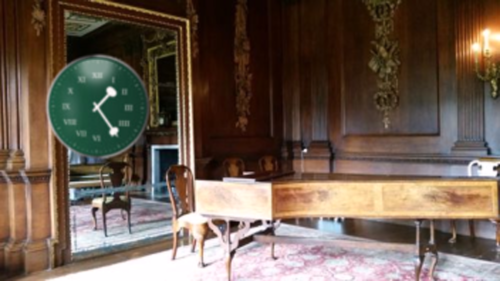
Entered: 1.24
